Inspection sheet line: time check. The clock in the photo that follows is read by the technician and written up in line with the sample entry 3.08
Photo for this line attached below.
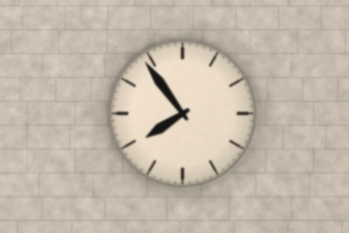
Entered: 7.54
